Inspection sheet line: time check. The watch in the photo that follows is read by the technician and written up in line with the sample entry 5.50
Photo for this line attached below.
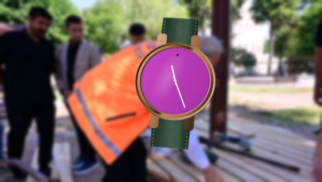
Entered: 11.26
